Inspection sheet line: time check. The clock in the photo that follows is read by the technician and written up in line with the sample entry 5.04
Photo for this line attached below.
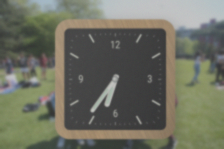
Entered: 6.36
